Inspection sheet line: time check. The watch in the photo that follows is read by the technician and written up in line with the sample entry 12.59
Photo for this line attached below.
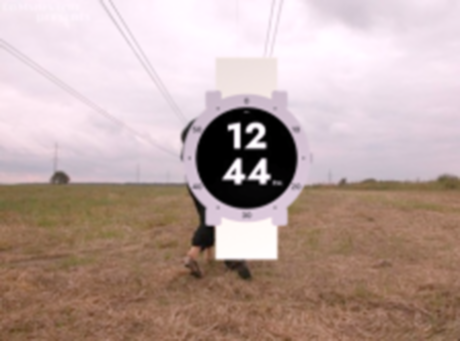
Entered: 12.44
